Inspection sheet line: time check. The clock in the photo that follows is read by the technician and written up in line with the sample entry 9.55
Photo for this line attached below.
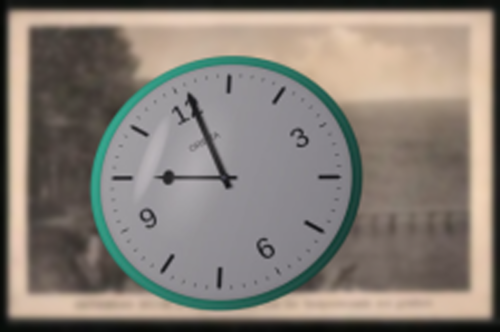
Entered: 10.01
